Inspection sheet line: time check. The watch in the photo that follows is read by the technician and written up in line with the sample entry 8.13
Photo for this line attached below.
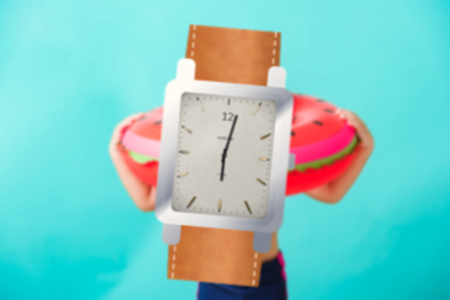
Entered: 6.02
